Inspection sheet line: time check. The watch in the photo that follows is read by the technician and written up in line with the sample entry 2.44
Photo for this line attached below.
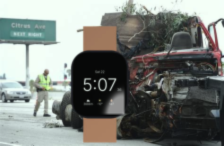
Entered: 5.07
